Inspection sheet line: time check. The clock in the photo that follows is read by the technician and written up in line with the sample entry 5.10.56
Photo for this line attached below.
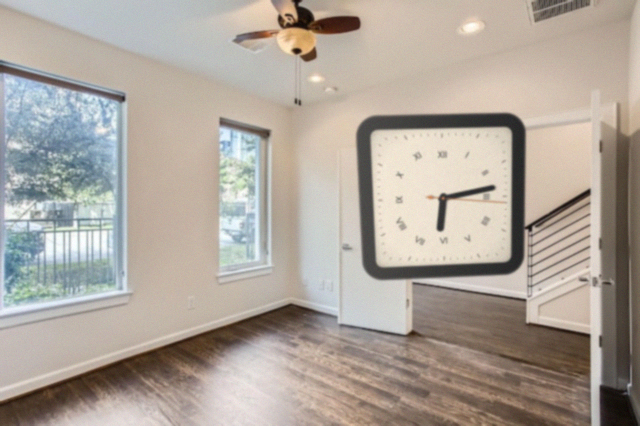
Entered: 6.13.16
